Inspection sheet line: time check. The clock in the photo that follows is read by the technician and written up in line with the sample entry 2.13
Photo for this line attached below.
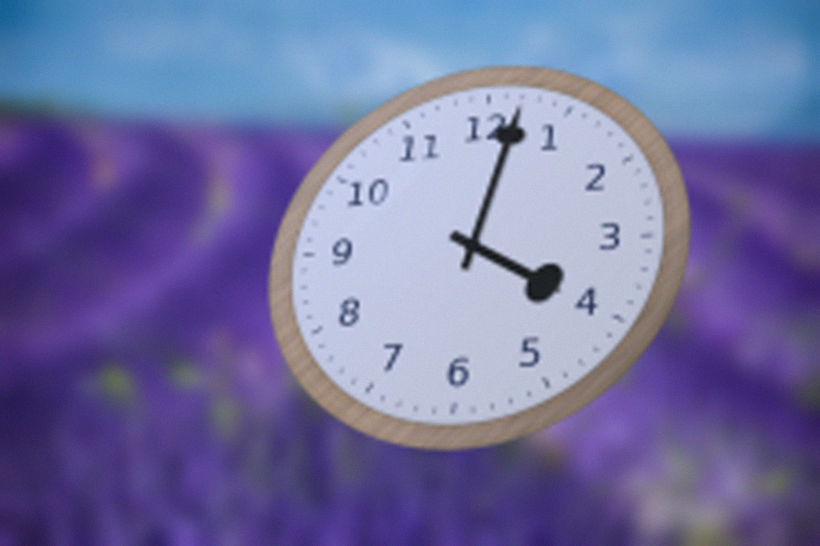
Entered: 4.02
